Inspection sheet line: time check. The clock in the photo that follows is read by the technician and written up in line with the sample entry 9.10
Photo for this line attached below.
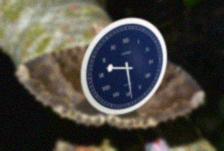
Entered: 9.29
